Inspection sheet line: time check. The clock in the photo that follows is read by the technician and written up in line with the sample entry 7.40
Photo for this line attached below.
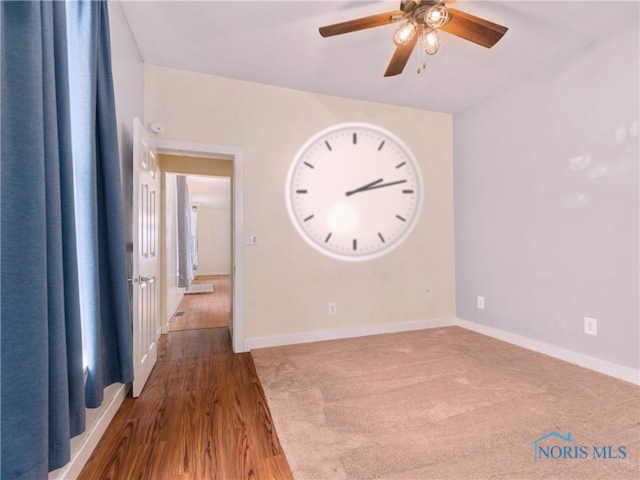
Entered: 2.13
